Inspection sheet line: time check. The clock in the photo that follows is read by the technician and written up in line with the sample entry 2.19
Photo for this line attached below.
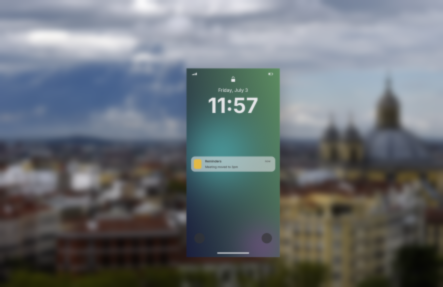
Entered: 11.57
